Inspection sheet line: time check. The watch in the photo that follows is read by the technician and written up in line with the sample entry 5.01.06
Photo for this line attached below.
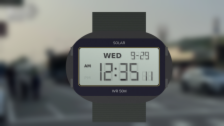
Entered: 12.35.11
